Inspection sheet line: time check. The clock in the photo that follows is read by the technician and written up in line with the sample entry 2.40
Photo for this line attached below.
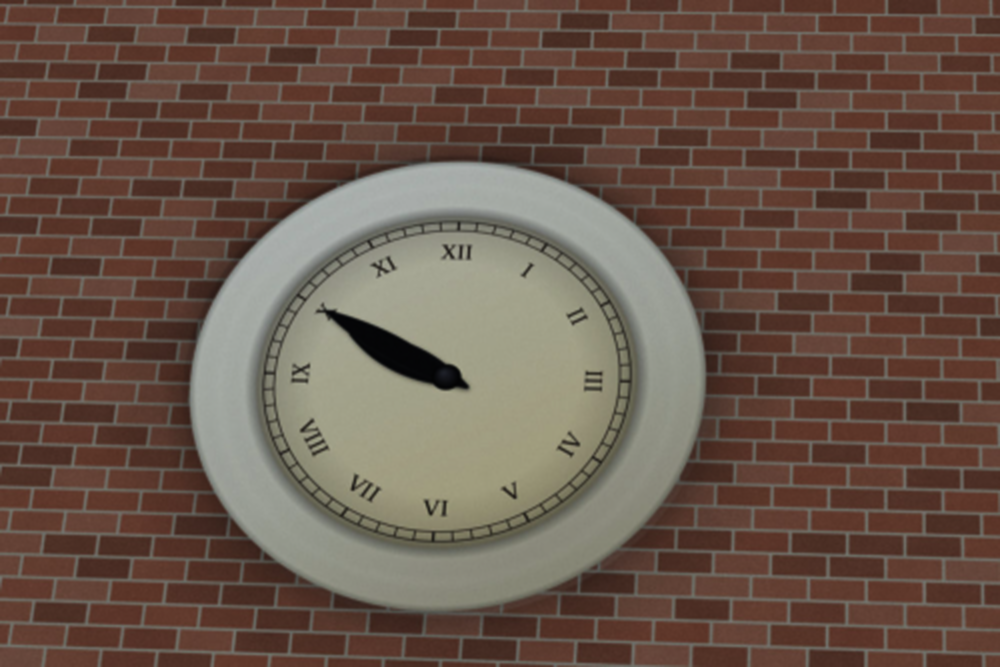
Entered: 9.50
